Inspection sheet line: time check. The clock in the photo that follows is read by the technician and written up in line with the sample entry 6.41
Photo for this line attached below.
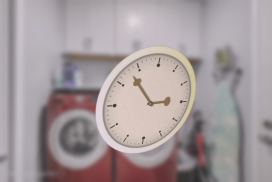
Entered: 2.53
